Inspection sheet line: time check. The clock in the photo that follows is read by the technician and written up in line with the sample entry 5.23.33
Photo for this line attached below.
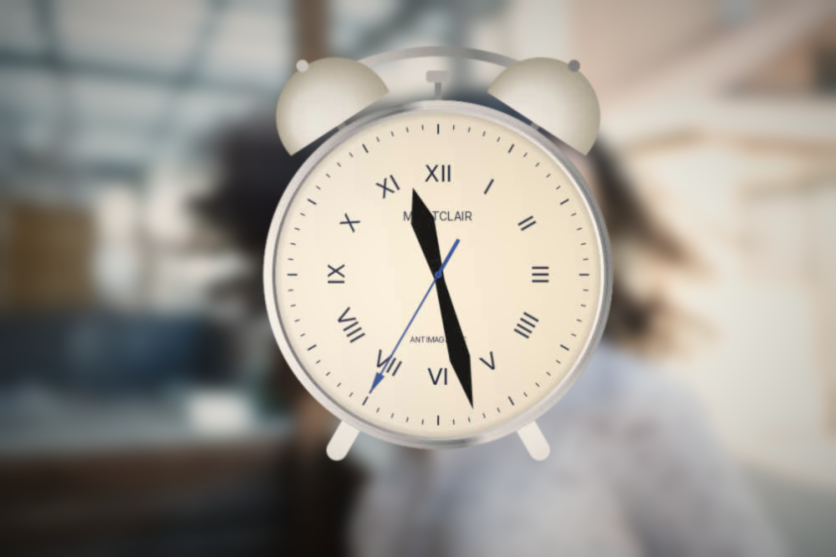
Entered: 11.27.35
